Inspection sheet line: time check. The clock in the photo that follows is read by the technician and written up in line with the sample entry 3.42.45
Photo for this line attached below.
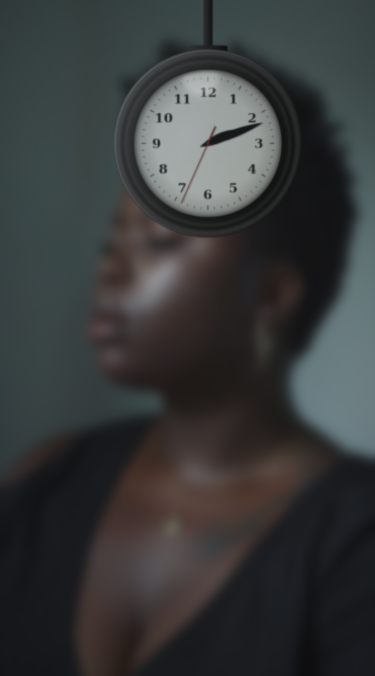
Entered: 2.11.34
